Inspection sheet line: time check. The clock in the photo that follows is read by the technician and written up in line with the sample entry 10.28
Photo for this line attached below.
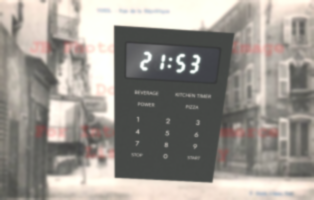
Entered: 21.53
